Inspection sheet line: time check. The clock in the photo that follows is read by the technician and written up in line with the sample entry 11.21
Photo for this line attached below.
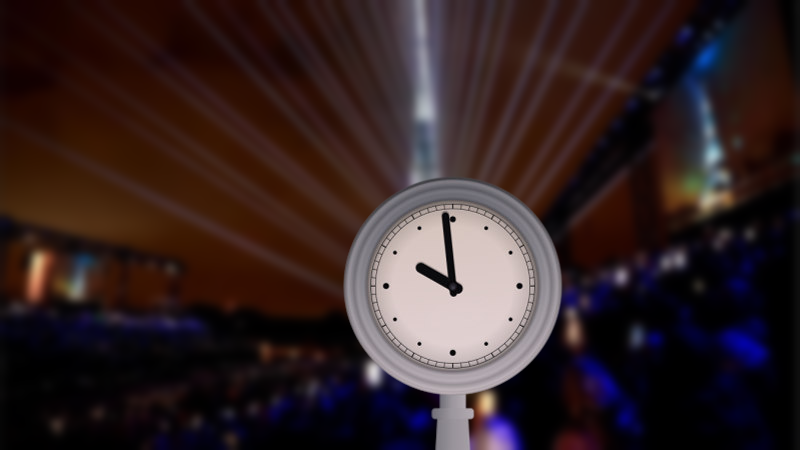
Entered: 9.59
